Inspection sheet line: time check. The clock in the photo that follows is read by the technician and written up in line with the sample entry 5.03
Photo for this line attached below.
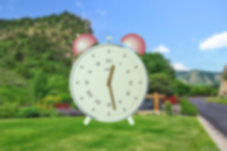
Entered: 12.28
